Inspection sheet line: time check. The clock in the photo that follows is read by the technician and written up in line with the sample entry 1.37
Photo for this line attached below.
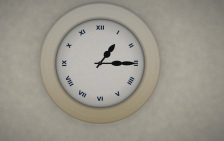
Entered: 1.15
